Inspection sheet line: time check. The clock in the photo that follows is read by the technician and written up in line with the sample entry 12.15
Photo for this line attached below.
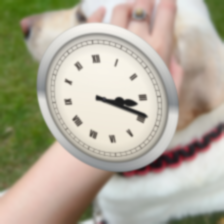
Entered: 3.19
